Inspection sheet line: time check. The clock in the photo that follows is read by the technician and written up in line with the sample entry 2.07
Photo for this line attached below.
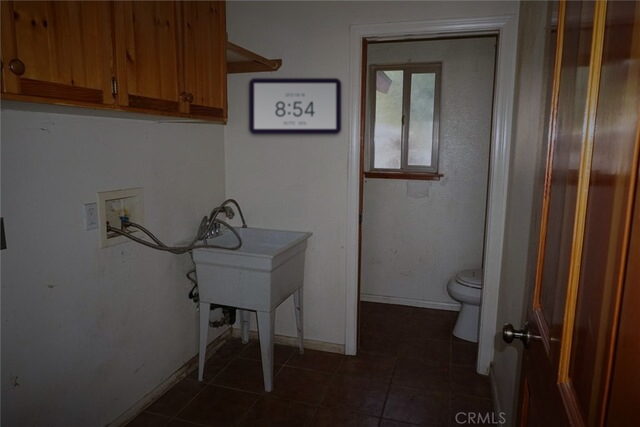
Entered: 8.54
